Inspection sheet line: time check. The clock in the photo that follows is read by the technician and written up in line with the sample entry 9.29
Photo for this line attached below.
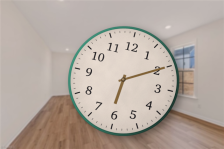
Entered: 6.10
